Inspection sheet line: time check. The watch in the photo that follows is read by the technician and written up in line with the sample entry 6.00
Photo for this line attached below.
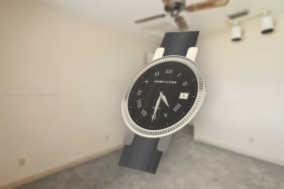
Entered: 4.30
